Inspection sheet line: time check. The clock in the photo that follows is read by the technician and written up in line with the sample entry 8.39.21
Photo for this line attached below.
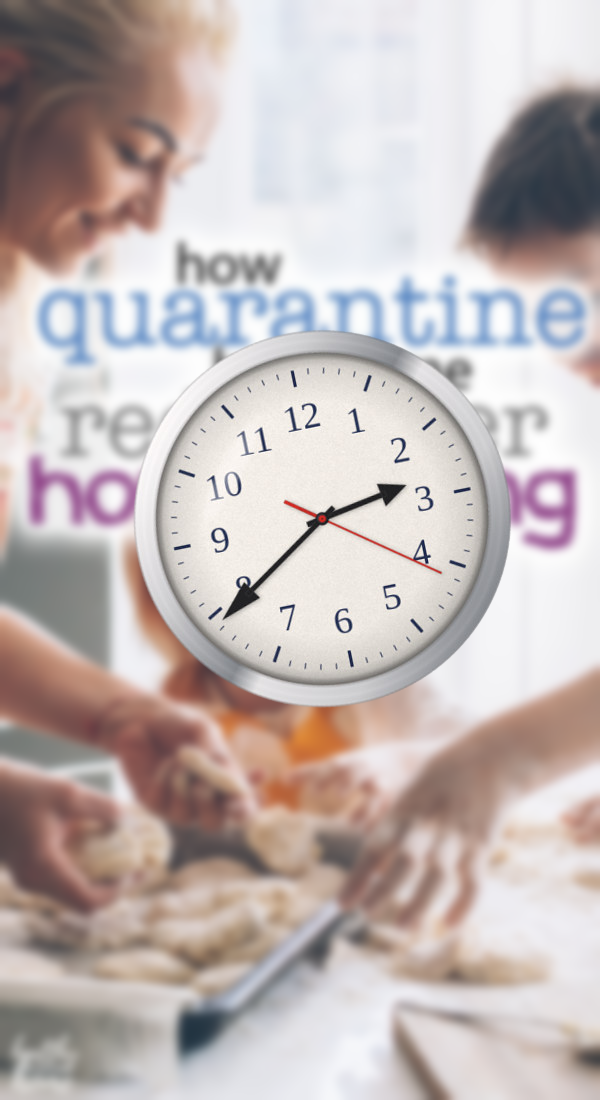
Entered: 2.39.21
